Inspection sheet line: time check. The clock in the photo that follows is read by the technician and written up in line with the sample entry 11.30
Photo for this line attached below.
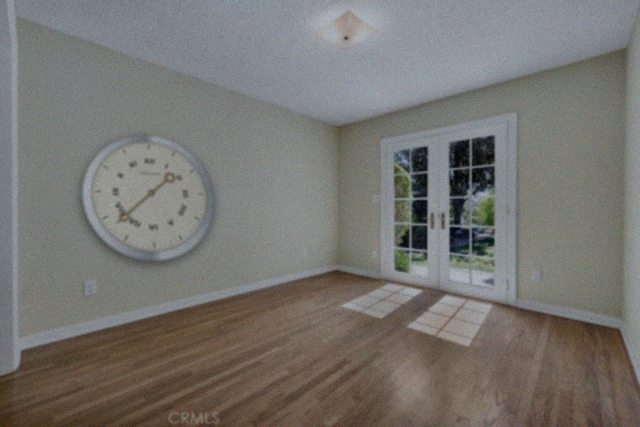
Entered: 1.38
